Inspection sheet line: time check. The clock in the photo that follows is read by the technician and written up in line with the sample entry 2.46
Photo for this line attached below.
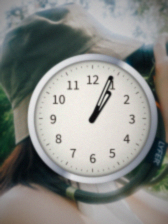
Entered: 1.04
